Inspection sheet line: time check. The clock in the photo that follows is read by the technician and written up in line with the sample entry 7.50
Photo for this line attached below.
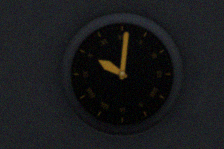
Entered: 10.01
